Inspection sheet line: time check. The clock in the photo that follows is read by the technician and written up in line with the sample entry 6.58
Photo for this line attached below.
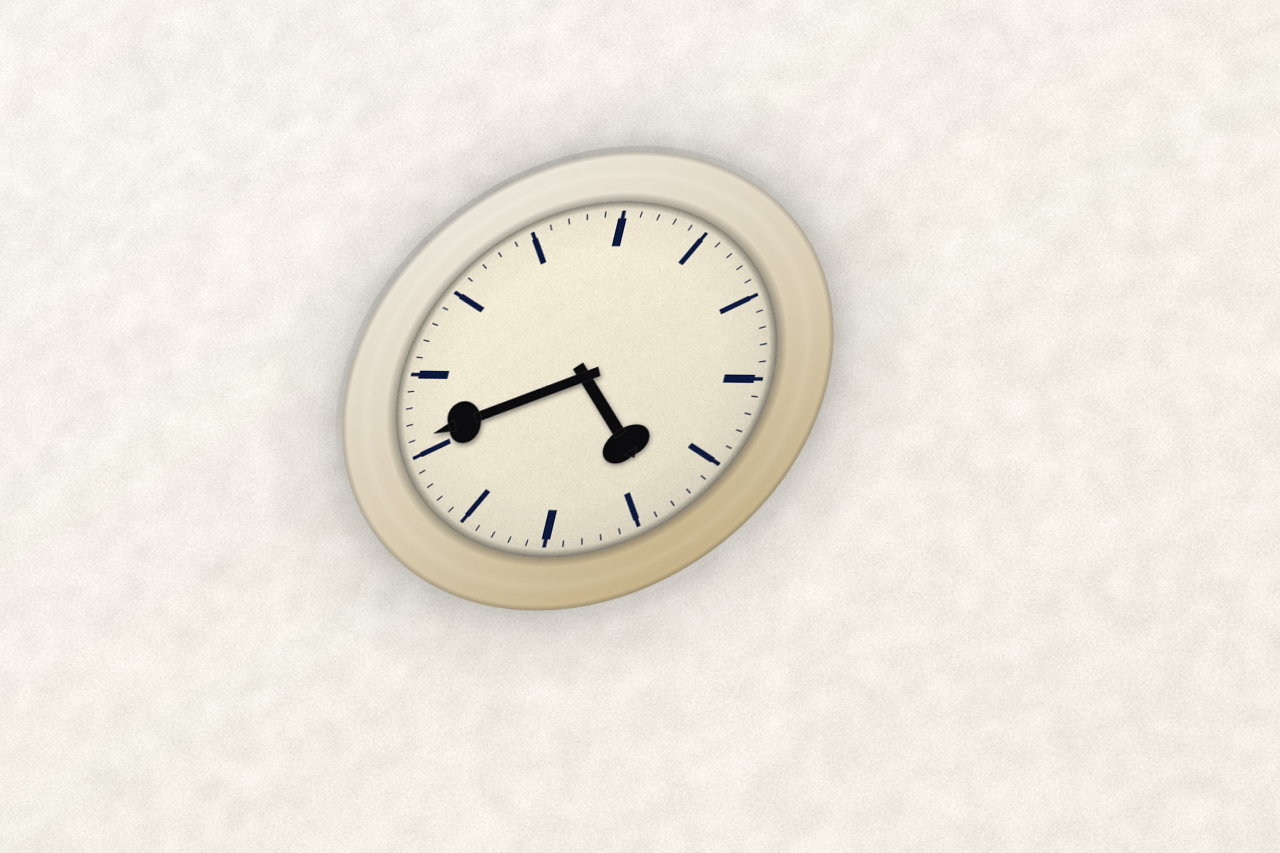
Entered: 4.41
